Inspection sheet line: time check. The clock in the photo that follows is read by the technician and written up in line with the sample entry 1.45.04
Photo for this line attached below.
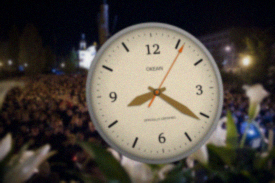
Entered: 8.21.06
